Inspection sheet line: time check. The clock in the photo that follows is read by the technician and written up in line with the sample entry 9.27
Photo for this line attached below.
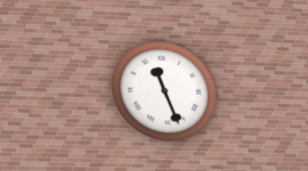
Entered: 11.27
